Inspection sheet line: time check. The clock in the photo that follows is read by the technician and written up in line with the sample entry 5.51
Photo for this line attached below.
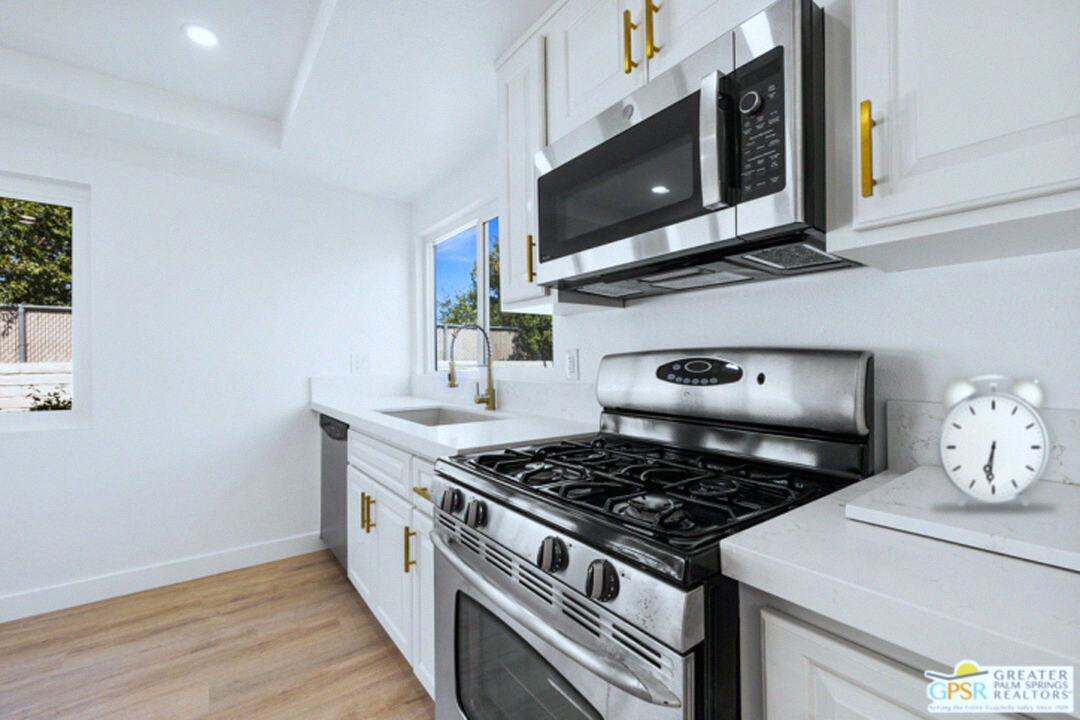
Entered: 6.31
